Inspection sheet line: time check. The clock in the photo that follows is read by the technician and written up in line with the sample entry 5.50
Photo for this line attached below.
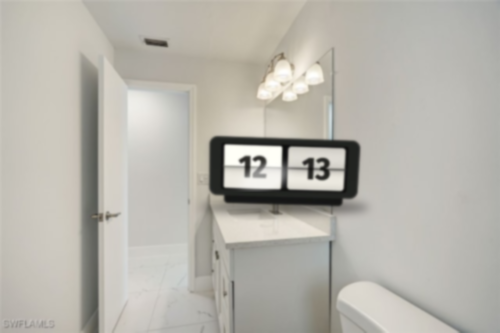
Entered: 12.13
